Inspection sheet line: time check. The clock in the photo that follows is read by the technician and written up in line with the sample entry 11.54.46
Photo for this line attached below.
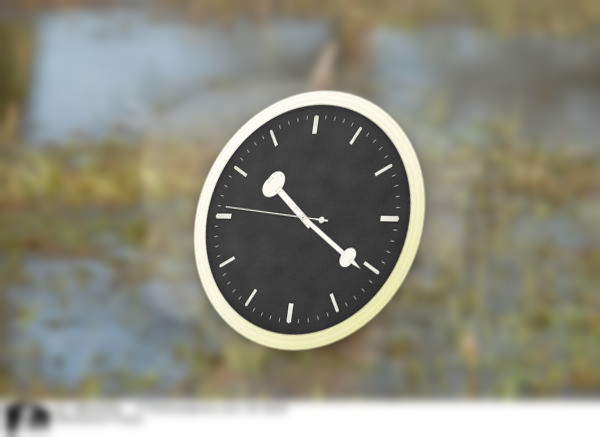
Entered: 10.20.46
